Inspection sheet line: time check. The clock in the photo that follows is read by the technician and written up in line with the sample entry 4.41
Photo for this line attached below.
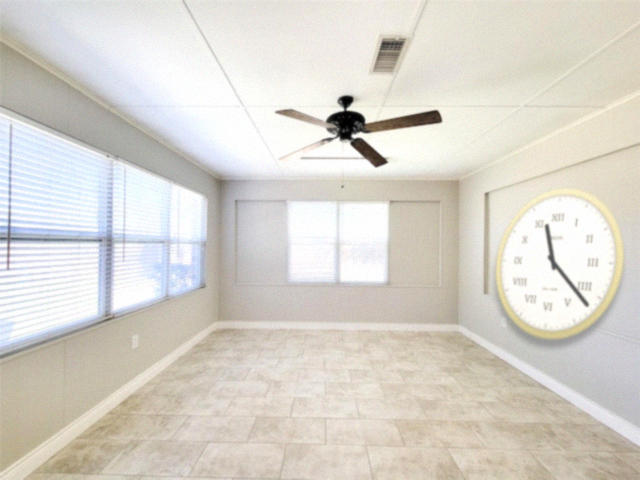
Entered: 11.22
